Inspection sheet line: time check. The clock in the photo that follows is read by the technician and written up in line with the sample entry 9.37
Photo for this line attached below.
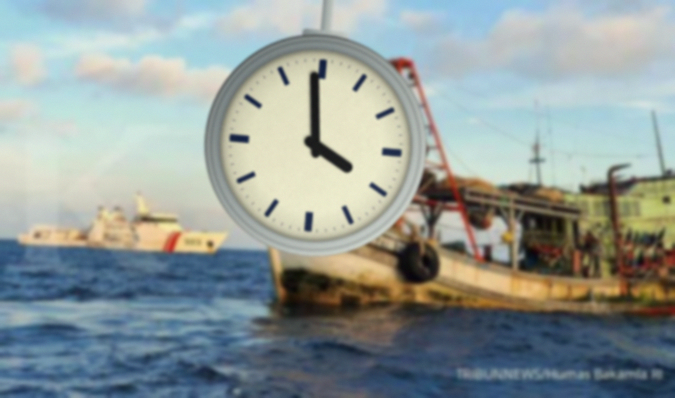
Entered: 3.59
